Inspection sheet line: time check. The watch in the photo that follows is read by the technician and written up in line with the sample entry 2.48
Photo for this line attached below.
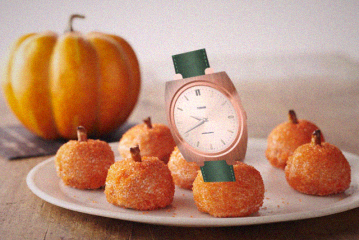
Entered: 9.41
